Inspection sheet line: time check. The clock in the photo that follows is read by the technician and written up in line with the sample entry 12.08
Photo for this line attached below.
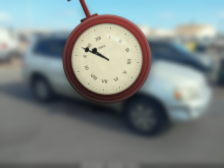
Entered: 10.53
